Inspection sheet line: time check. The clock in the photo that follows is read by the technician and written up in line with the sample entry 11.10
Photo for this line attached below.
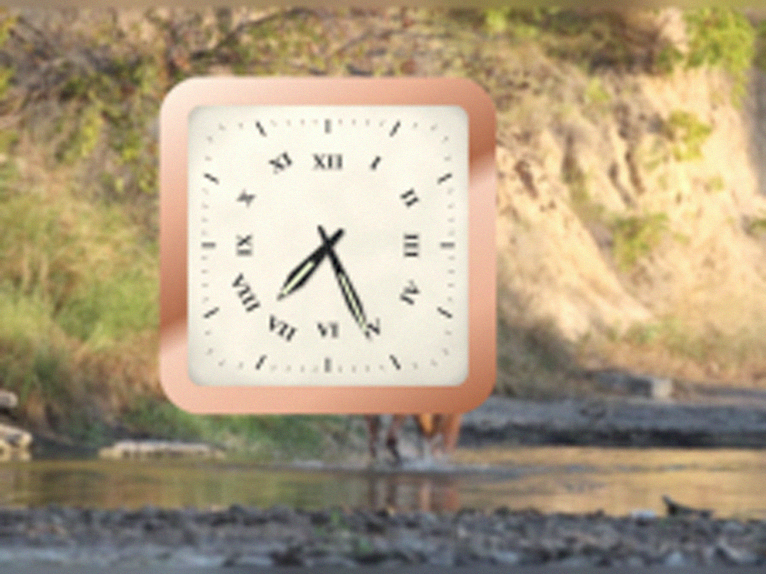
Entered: 7.26
